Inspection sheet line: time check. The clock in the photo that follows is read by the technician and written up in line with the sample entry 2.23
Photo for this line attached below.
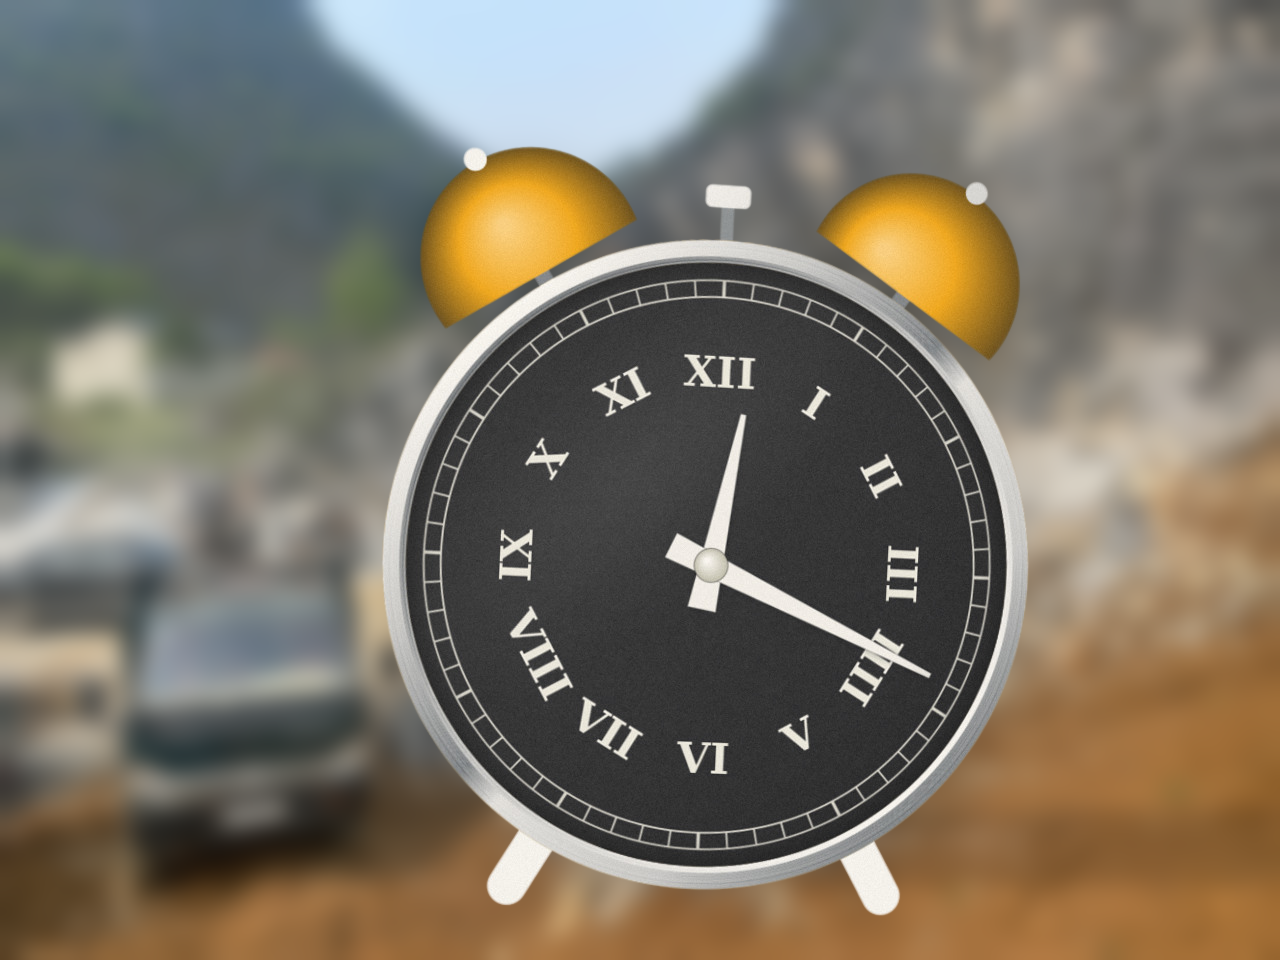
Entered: 12.19
